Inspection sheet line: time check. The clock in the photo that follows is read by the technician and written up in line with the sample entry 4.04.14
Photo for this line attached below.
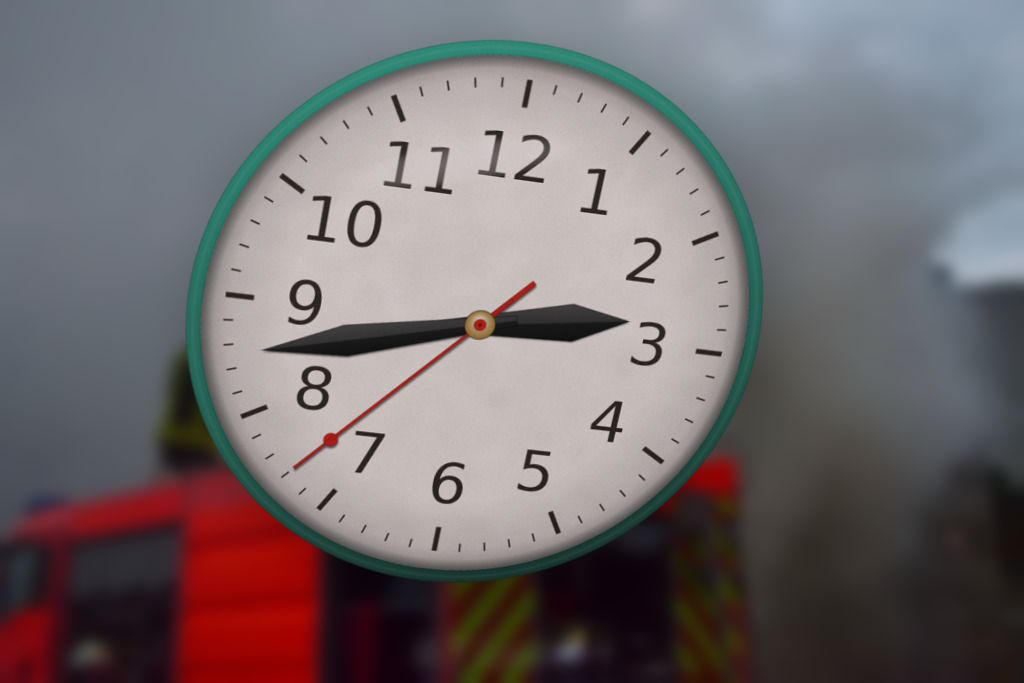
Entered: 2.42.37
